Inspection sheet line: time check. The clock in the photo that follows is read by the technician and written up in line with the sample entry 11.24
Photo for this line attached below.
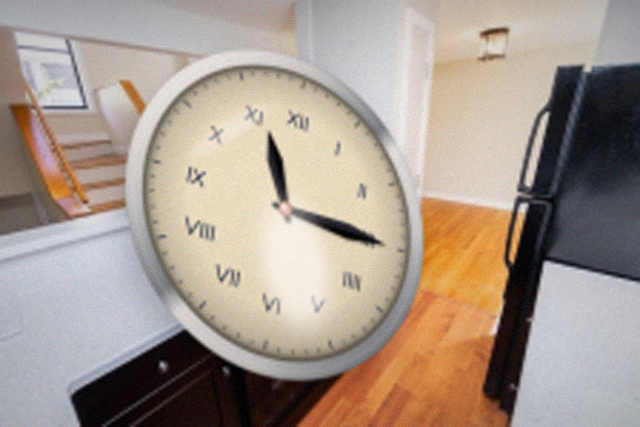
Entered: 11.15
